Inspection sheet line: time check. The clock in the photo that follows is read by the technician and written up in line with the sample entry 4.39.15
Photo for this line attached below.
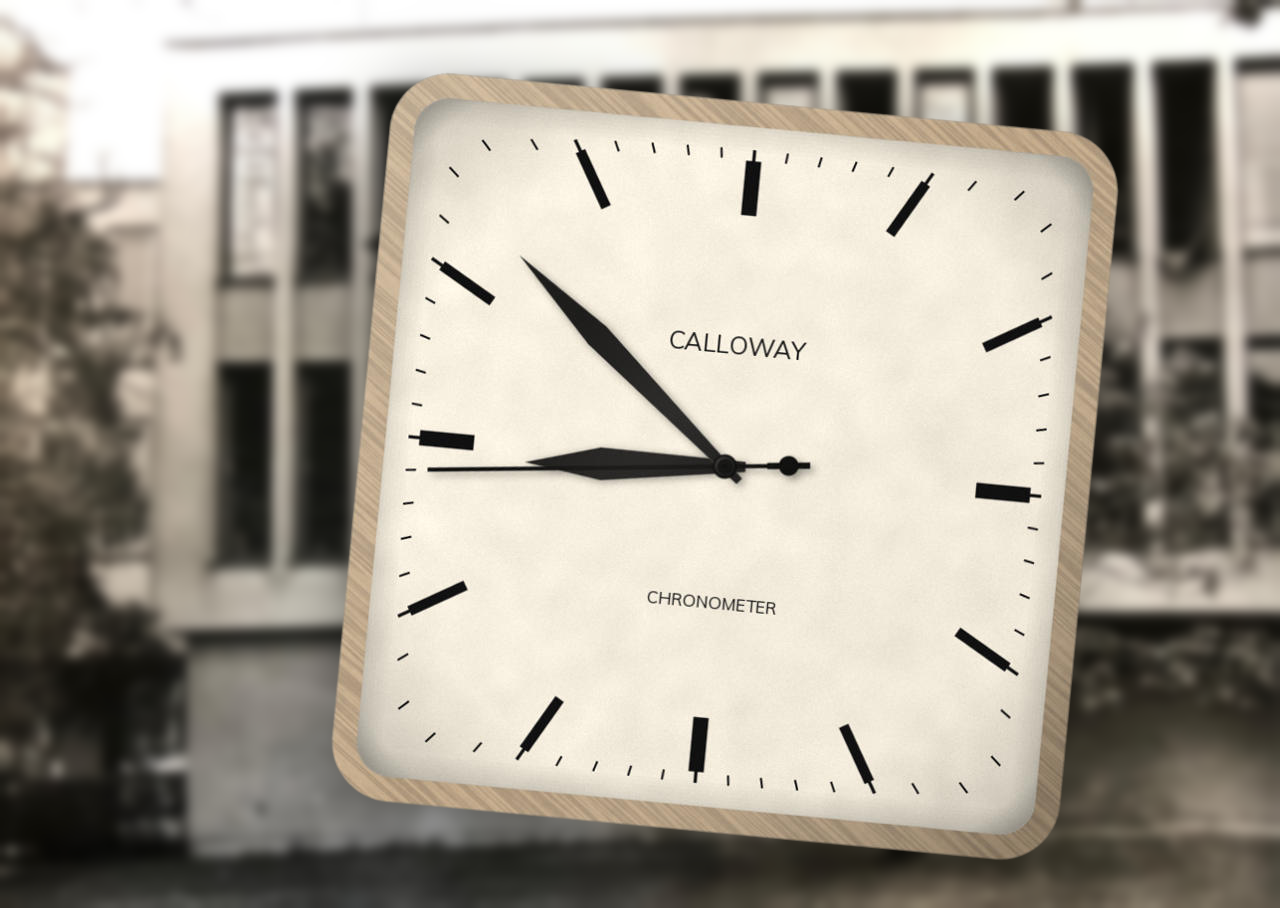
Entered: 8.51.44
